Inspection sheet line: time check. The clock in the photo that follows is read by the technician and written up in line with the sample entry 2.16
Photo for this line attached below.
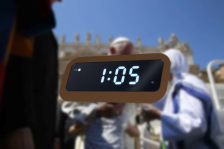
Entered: 1.05
